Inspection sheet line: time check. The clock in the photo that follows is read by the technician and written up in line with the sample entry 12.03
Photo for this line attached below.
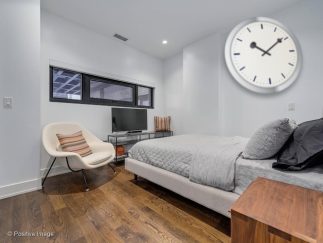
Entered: 10.09
